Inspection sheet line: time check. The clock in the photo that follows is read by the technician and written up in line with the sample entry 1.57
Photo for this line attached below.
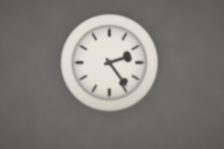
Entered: 2.24
